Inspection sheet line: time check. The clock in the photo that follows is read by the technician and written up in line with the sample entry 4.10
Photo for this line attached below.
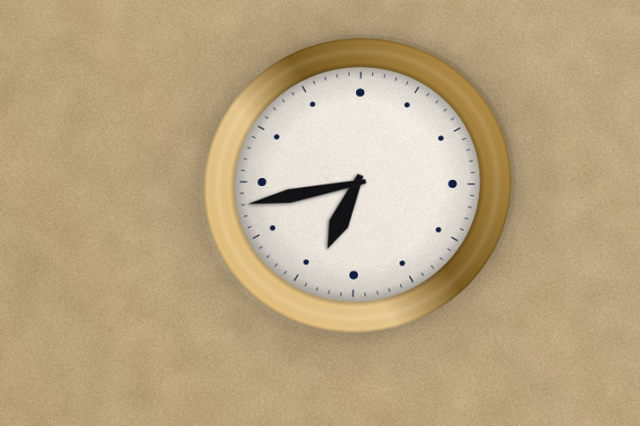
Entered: 6.43
